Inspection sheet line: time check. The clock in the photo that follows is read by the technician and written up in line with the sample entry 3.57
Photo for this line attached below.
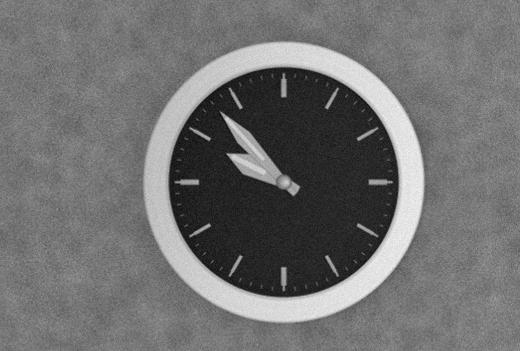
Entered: 9.53
